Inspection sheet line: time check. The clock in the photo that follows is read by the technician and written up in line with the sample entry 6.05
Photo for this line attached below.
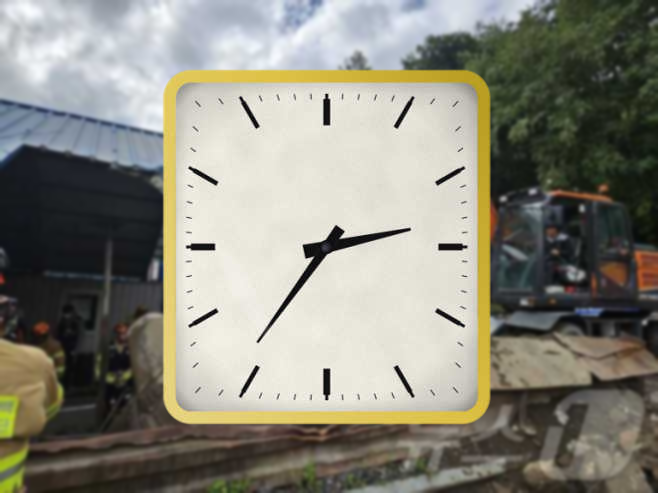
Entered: 2.36
